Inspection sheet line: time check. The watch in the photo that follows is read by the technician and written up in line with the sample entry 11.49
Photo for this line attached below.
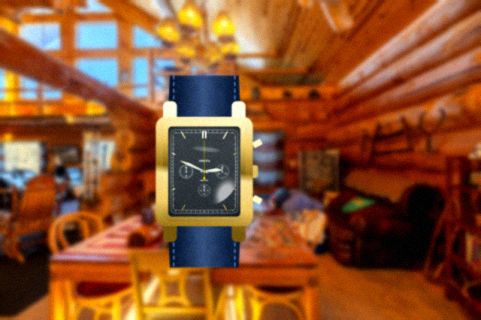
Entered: 2.49
